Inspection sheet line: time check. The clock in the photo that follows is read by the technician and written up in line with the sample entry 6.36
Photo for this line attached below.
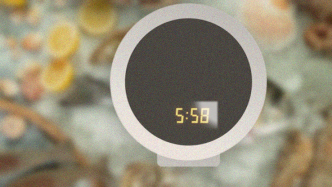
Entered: 5.58
